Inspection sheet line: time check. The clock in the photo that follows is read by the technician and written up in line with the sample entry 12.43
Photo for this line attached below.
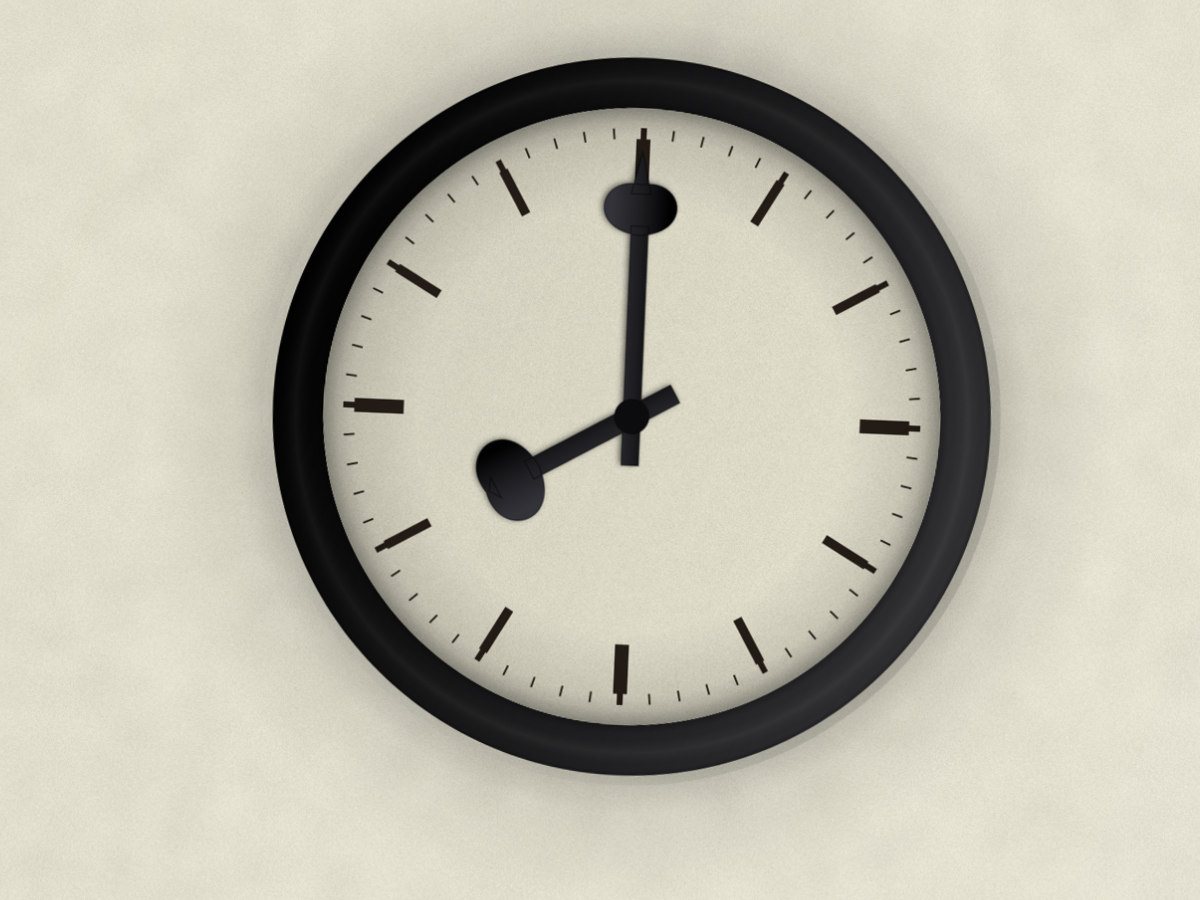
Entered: 8.00
